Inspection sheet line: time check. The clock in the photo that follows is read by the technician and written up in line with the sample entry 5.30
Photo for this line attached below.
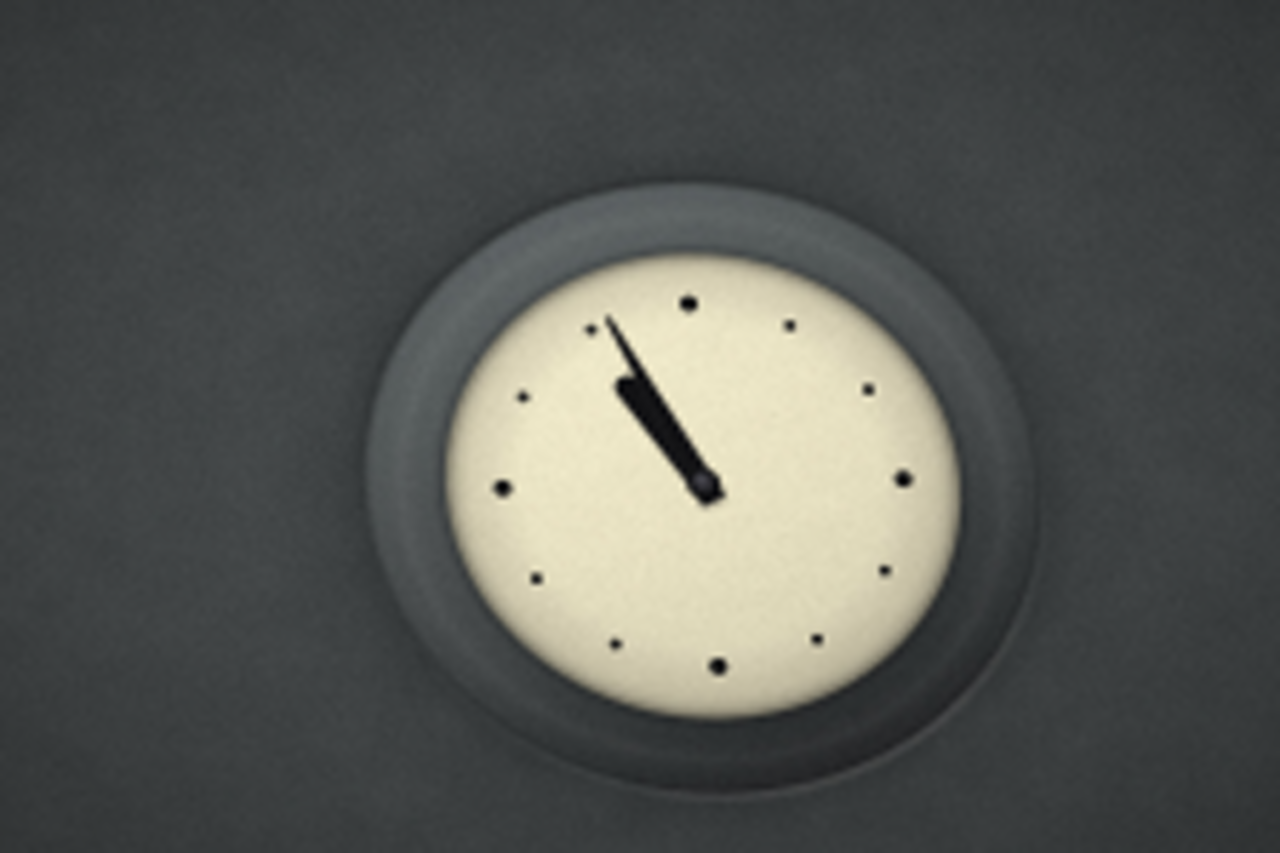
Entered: 10.56
